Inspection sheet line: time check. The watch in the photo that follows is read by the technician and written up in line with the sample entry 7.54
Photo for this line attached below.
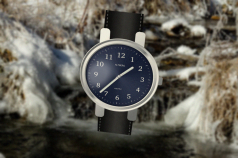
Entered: 1.37
